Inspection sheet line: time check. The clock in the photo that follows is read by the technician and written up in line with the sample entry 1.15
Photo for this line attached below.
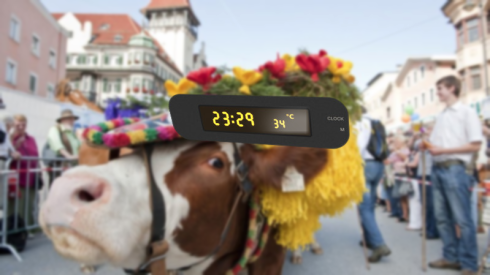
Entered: 23.29
